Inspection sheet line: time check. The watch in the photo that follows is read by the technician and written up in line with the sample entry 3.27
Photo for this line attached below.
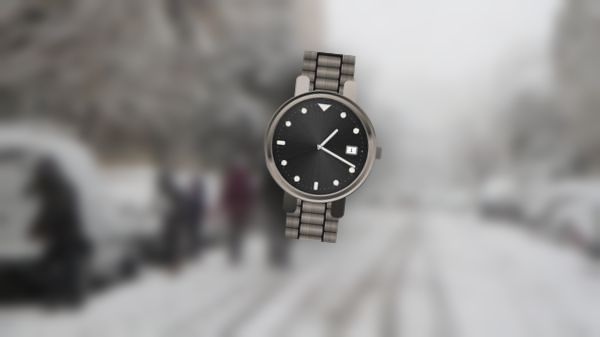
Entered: 1.19
